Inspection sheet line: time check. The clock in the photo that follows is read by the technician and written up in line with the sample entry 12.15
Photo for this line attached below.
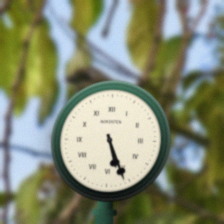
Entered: 5.26
